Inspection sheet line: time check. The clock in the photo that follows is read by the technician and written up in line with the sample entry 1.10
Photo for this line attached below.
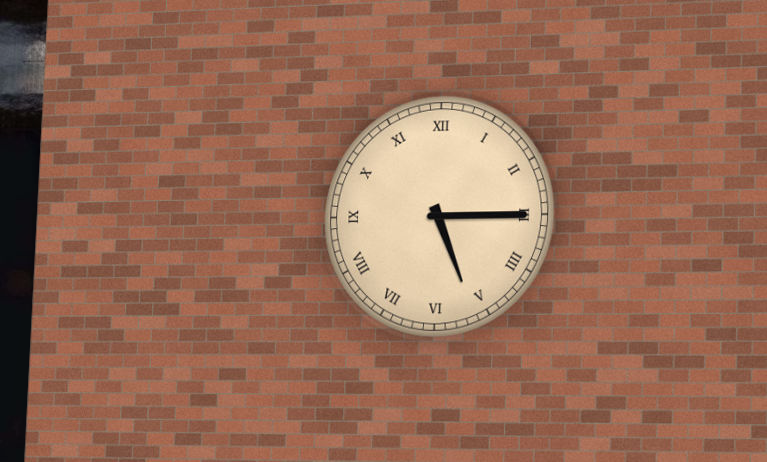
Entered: 5.15
